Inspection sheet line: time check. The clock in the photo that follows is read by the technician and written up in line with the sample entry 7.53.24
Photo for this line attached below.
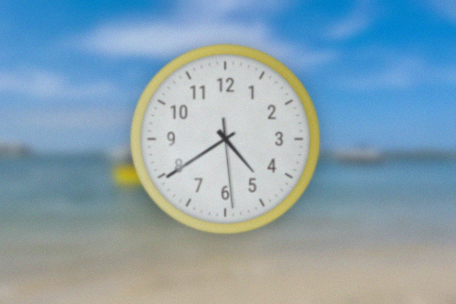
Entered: 4.39.29
